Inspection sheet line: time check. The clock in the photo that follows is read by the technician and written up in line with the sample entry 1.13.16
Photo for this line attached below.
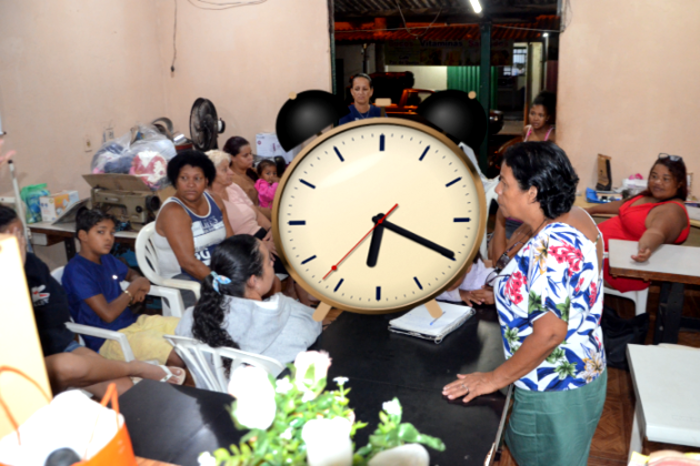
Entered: 6.19.37
